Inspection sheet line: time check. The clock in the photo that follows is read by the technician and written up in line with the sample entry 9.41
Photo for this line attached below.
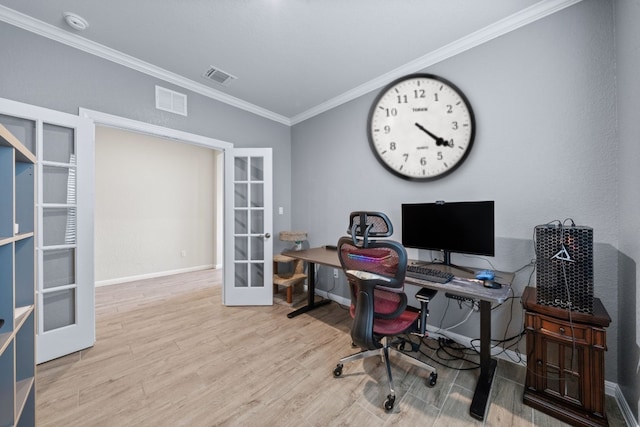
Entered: 4.21
